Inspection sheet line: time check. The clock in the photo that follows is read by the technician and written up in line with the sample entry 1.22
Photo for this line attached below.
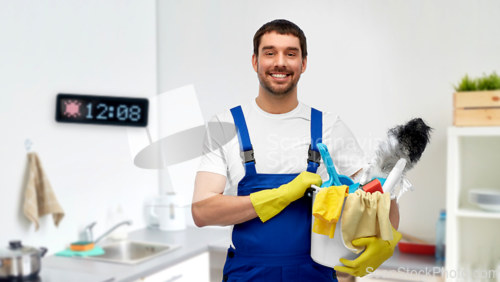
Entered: 12.08
